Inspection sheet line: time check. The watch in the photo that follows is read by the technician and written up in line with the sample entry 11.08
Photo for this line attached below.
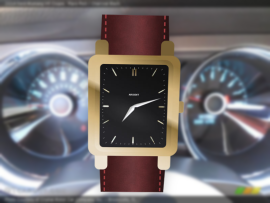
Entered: 7.12
